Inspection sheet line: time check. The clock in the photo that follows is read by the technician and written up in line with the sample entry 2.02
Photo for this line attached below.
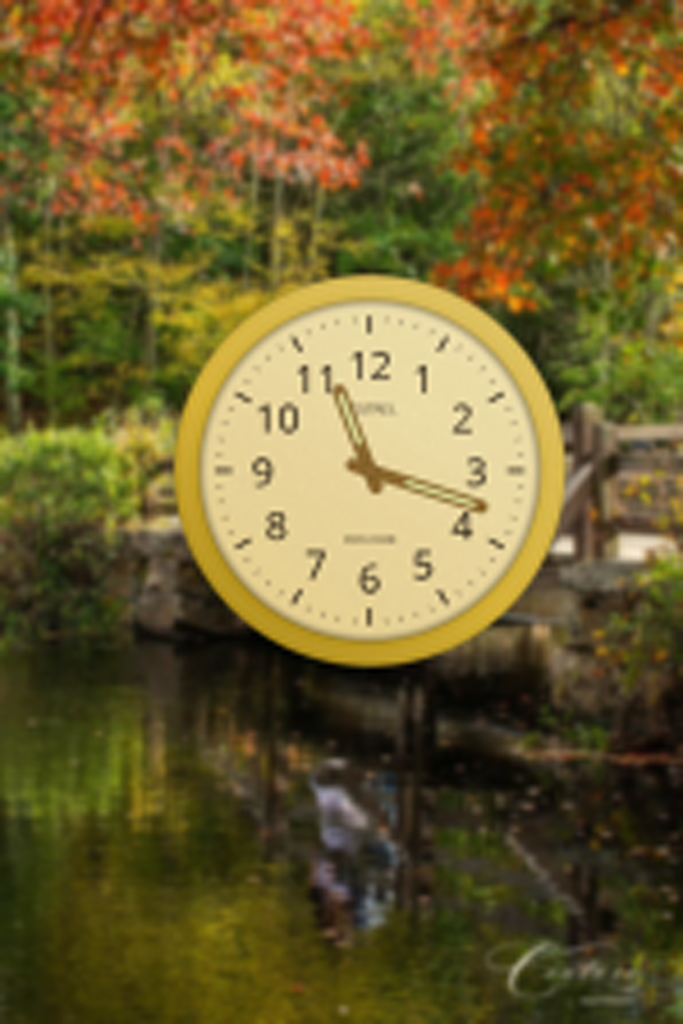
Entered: 11.18
